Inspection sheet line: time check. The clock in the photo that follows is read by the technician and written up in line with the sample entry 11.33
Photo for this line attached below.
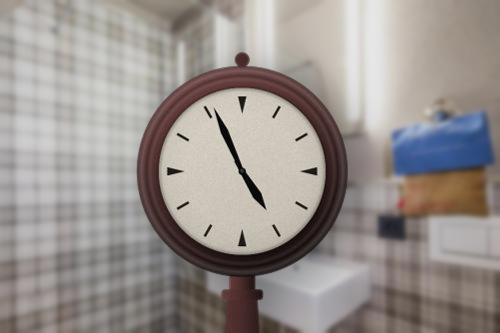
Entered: 4.56
